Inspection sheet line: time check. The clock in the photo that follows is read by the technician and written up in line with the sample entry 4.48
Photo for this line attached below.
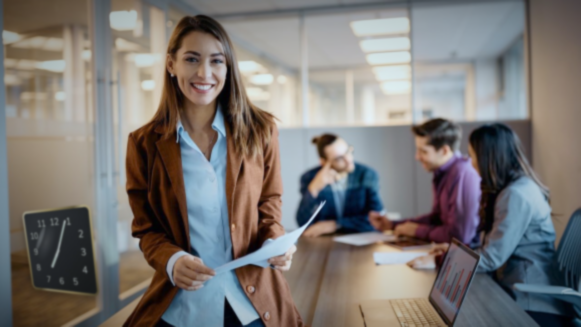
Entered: 7.04
